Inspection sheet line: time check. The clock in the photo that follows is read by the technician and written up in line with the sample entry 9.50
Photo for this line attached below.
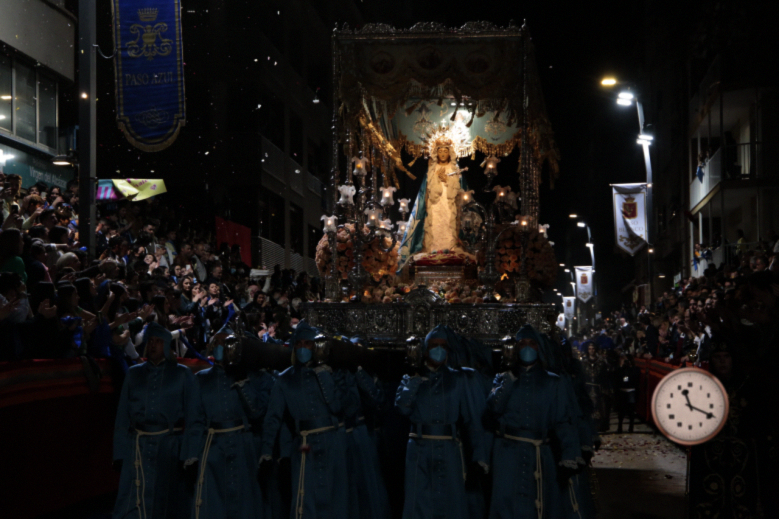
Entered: 11.19
